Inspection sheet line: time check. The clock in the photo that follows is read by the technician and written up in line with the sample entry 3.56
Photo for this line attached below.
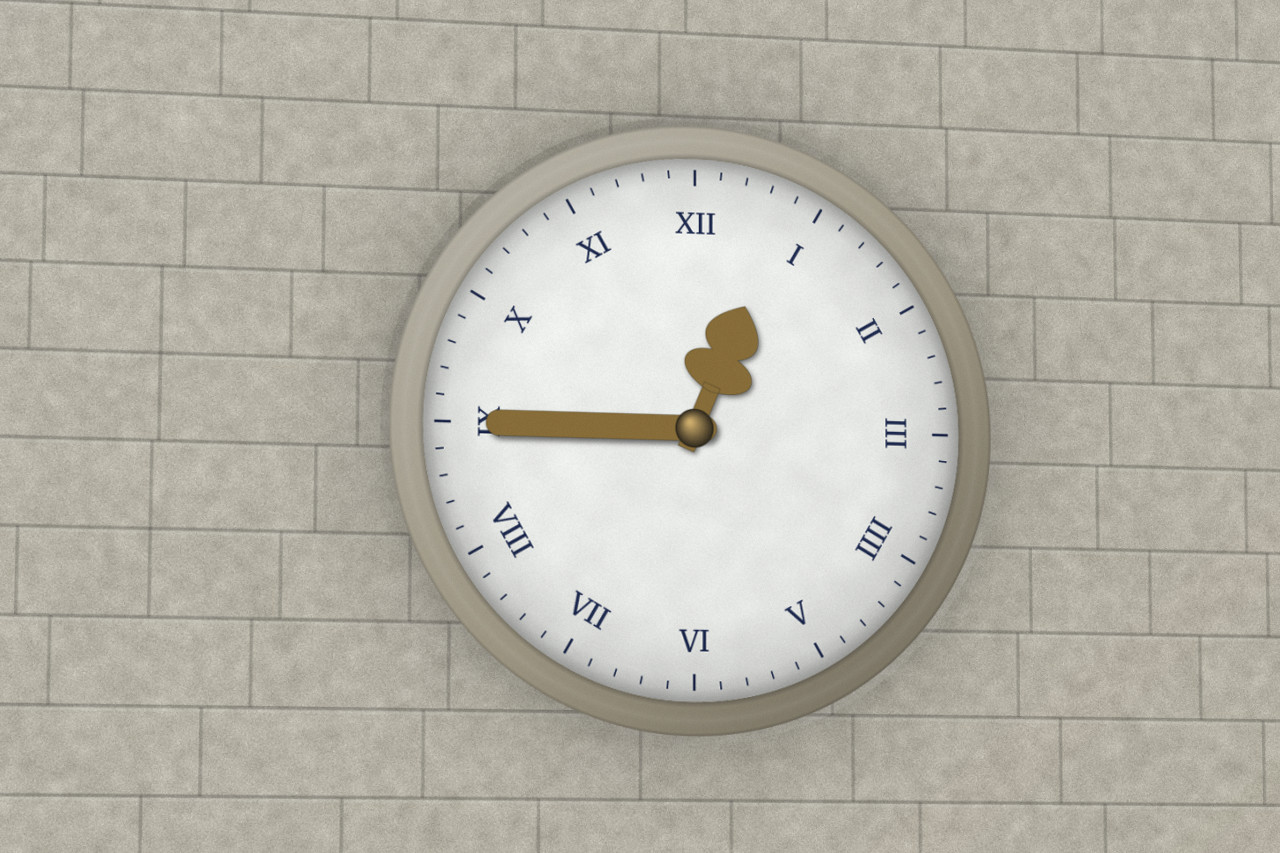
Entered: 12.45
